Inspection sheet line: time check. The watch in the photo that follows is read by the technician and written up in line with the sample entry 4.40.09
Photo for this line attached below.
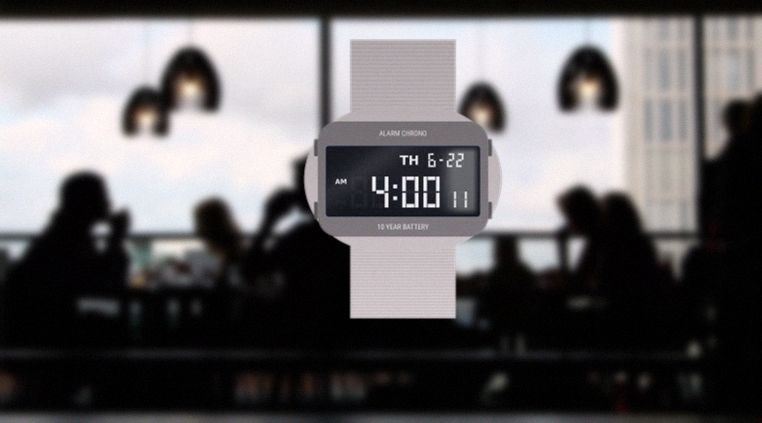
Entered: 4.00.11
